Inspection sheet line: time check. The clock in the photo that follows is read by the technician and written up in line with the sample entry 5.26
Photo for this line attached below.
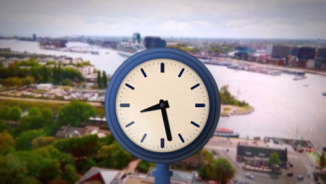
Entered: 8.28
